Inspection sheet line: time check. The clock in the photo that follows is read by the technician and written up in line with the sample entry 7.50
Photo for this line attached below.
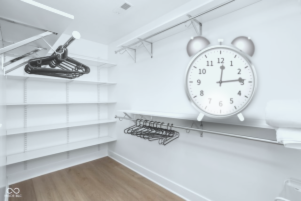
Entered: 12.14
